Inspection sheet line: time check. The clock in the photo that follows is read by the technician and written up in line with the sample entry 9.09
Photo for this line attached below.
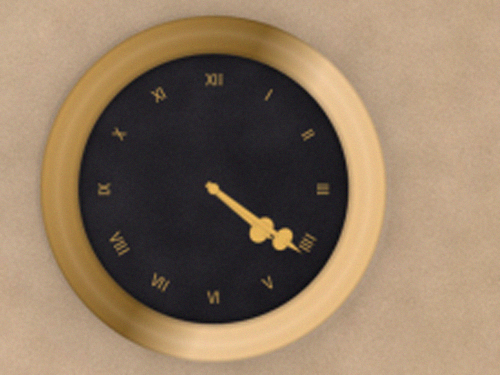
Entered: 4.21
